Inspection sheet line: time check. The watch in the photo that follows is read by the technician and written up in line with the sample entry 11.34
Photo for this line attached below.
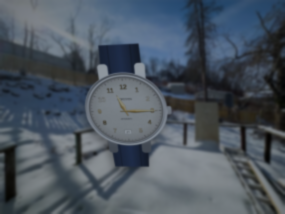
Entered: 11.15
